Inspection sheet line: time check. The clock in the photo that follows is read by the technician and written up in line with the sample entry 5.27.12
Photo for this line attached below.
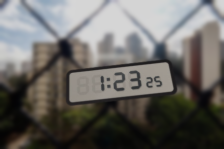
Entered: 1.23.25
